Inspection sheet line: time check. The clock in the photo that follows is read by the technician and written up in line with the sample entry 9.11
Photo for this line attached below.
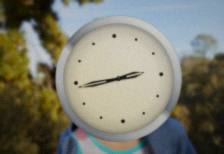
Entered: 2.44
